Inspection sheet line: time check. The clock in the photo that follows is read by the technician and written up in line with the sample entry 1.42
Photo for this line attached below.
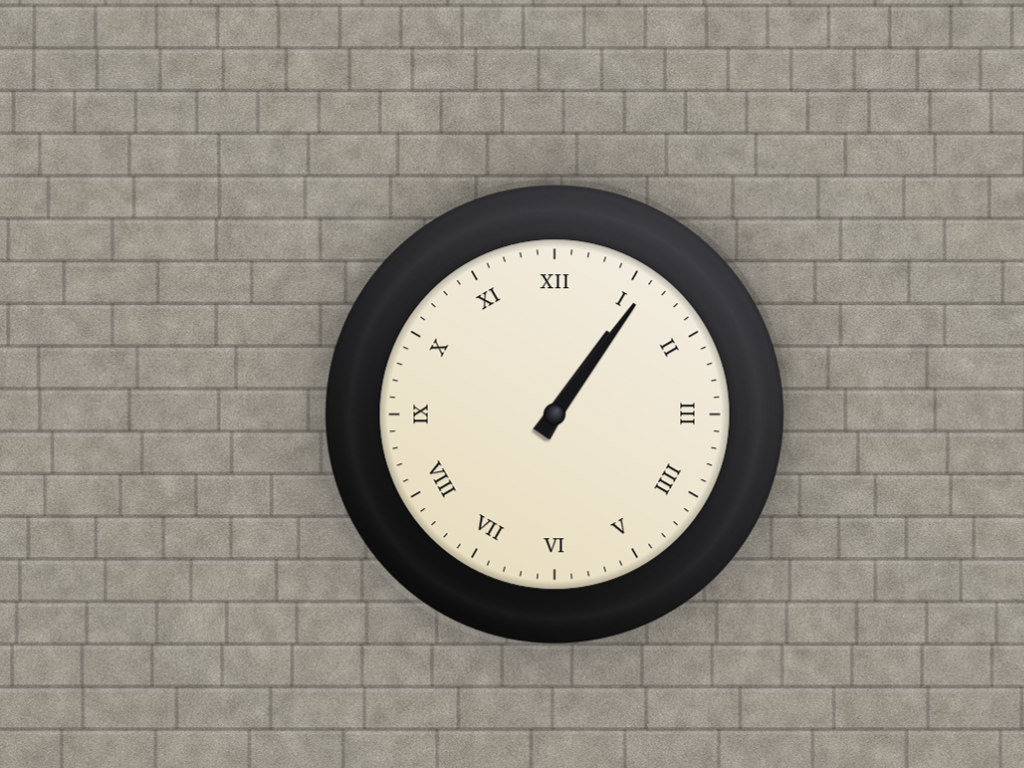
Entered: 1.06
